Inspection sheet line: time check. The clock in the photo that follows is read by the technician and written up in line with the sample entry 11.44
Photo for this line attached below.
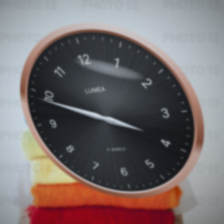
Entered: 3.49
